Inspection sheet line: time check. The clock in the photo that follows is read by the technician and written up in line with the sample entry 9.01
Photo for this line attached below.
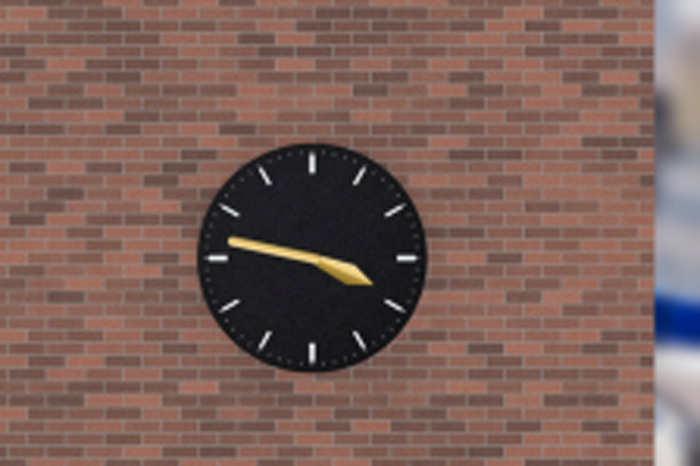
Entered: 3.47
